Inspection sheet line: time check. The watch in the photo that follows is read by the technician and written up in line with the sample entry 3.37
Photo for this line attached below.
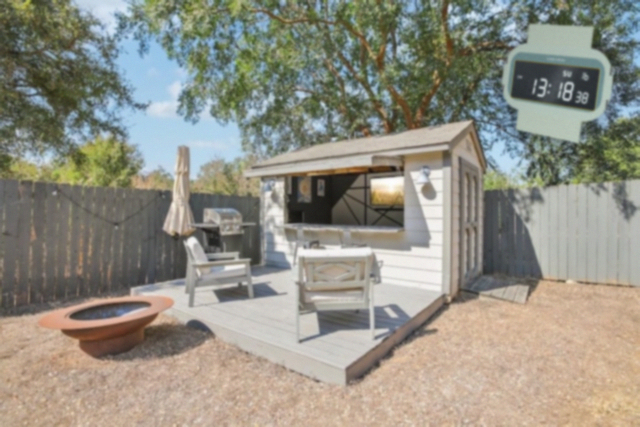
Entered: 13.18
